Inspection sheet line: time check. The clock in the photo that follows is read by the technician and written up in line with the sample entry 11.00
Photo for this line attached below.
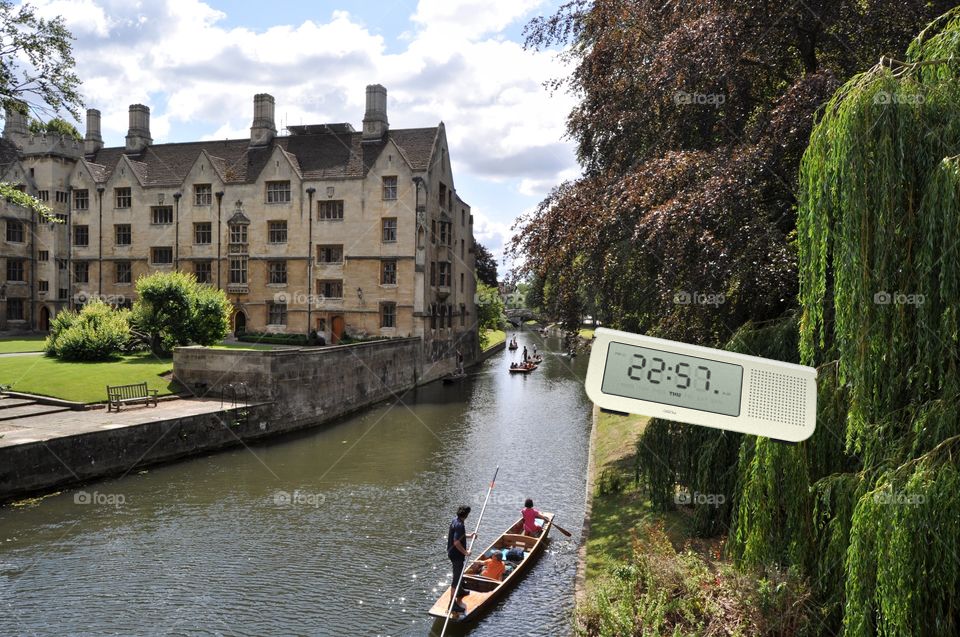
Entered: 22.57
